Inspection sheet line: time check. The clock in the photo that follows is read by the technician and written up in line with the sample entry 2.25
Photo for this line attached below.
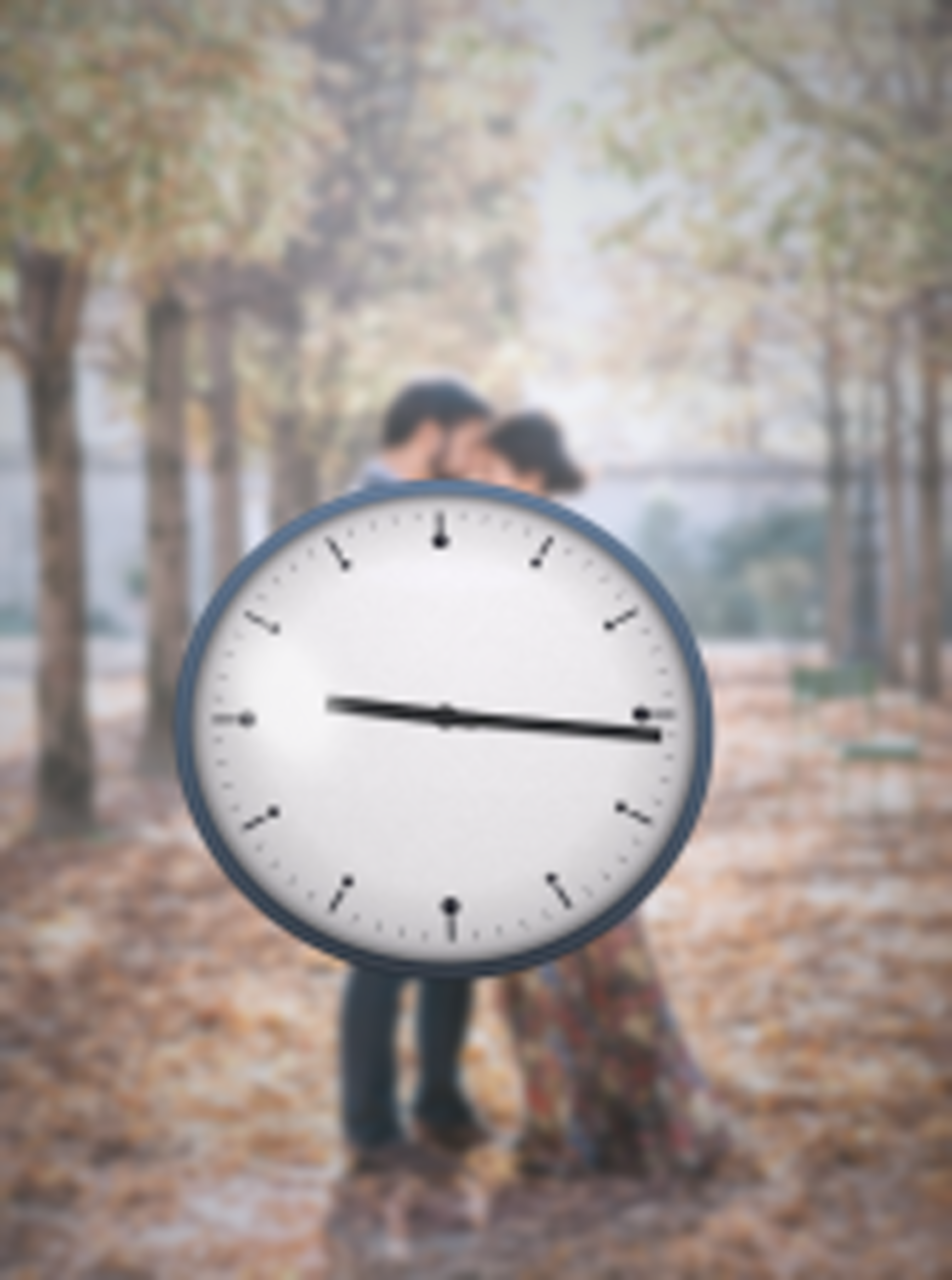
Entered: 9.16
